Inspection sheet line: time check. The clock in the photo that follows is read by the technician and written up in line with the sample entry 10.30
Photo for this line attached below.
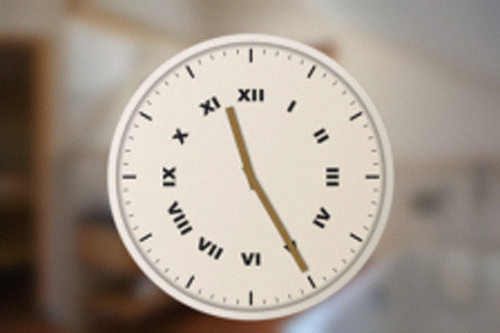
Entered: 11.25
